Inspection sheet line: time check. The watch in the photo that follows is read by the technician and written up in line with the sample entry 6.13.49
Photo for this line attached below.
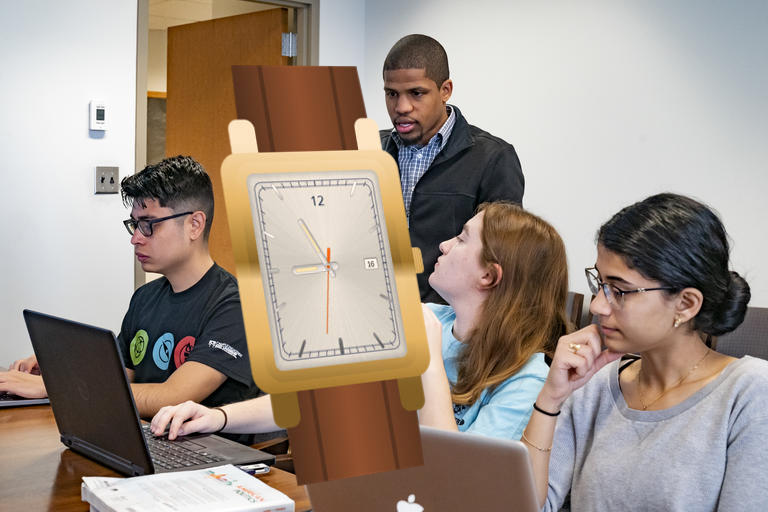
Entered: 8.55.32
